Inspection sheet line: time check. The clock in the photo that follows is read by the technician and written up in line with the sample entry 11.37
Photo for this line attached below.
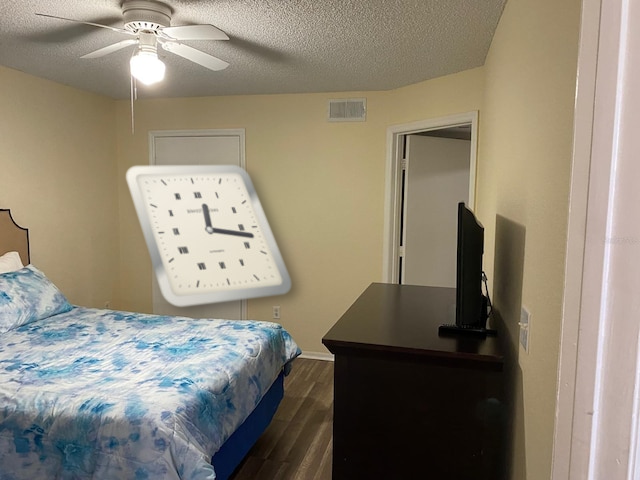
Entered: 12.17
